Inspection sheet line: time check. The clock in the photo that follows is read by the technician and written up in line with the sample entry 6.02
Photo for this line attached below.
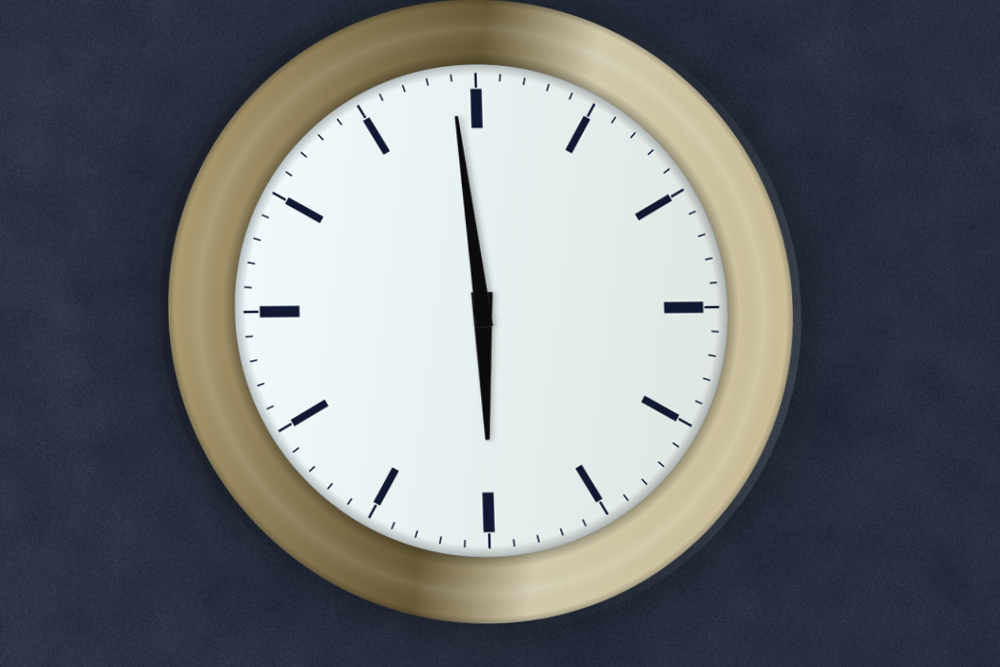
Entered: 5.59
